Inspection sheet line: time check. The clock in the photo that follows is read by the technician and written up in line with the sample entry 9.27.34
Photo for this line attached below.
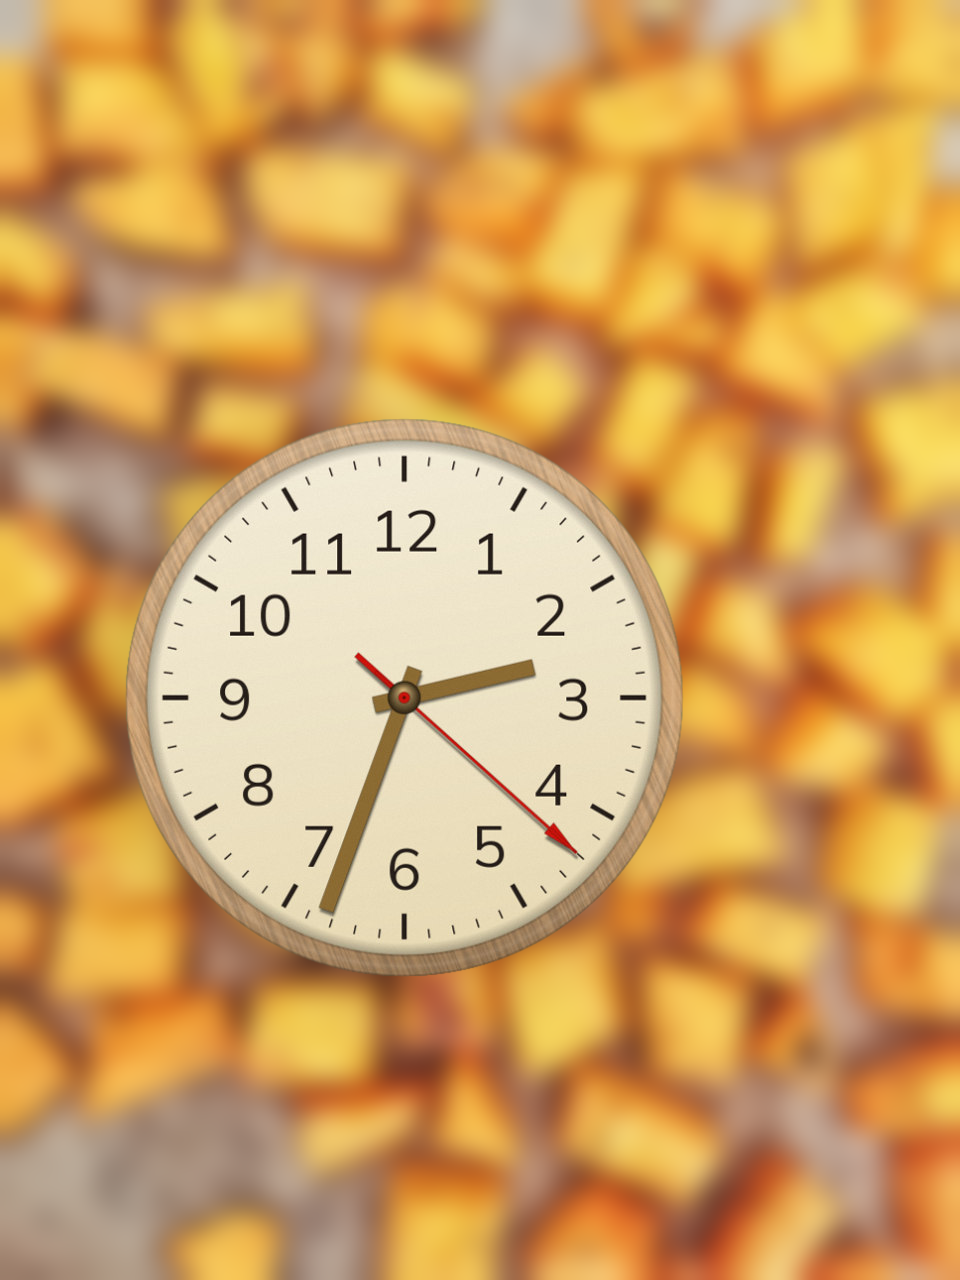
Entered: 2.33.22
